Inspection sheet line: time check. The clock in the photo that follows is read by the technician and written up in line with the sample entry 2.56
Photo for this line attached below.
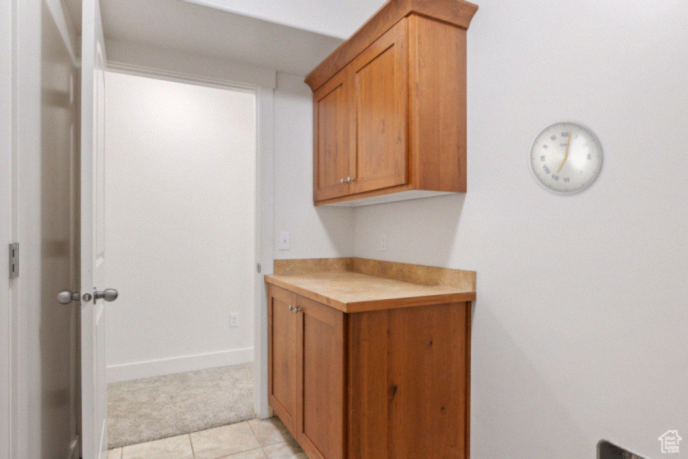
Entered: 7.02
